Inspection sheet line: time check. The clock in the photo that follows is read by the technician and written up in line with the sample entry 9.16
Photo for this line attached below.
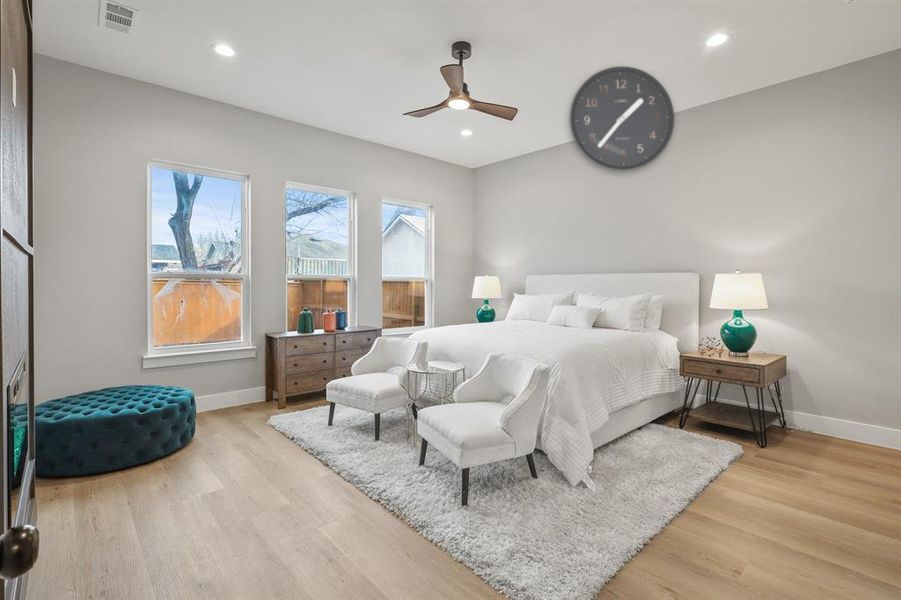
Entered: 1.37
